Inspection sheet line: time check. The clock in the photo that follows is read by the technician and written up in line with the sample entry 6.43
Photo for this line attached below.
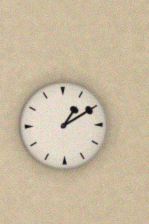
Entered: 1.10
